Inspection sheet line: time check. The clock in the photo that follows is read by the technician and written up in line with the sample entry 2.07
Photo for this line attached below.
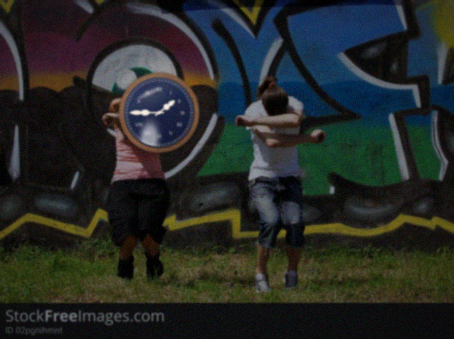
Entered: 1.45
